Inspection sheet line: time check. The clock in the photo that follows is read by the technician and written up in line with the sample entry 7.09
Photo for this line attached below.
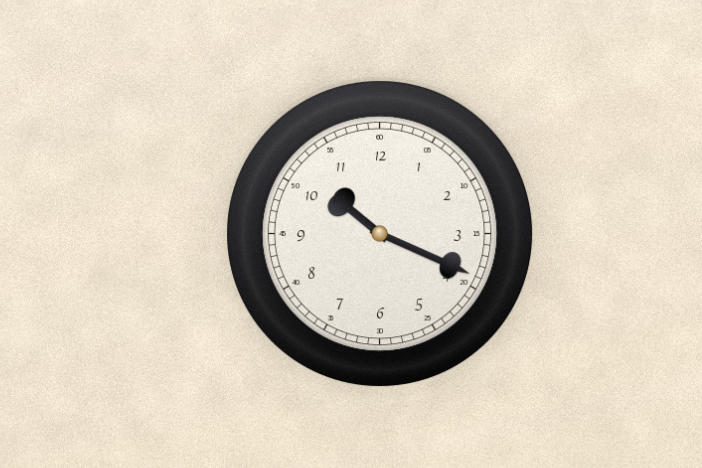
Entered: 10.19
